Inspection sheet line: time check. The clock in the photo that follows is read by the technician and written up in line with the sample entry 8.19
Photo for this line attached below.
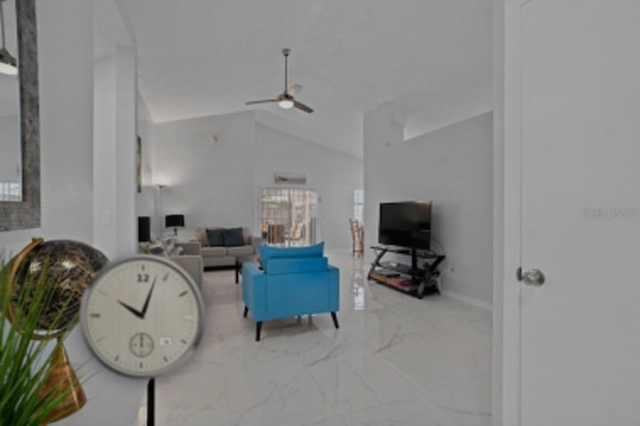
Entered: 10.03
